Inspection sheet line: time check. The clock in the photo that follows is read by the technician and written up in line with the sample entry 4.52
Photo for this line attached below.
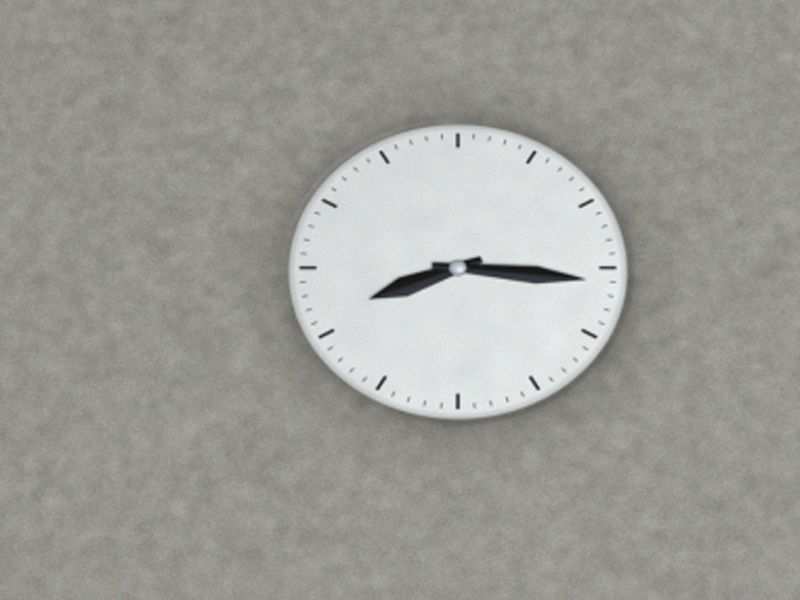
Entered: 8.16
